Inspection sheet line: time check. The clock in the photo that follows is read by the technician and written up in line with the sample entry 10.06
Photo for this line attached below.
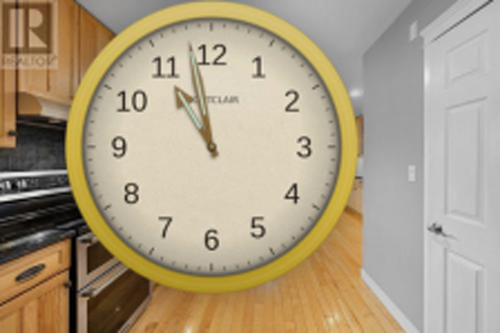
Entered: 10.58
